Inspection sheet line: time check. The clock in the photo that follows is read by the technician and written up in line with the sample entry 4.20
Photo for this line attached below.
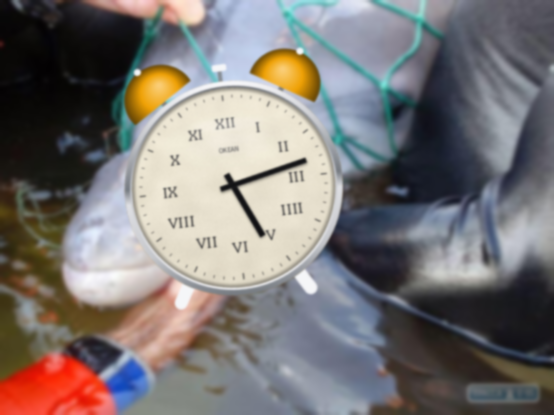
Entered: 5.13
